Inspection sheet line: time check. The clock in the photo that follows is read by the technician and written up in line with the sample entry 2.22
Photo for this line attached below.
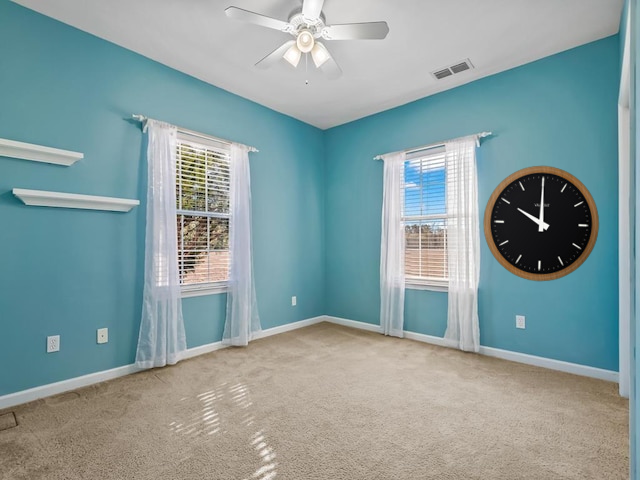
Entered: 10.00
